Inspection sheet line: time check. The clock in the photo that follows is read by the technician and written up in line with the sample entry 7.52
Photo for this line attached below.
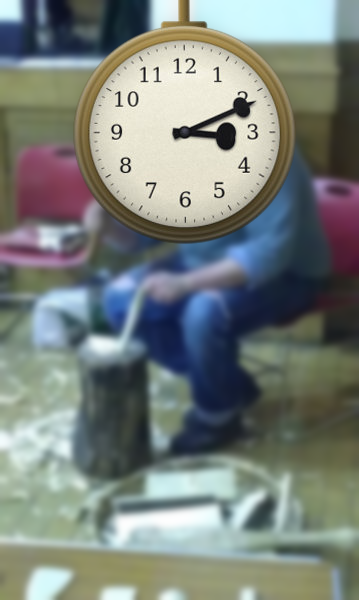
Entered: 3.11
